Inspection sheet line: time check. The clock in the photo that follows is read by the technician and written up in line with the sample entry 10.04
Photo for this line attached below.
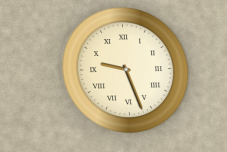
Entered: 9.27
